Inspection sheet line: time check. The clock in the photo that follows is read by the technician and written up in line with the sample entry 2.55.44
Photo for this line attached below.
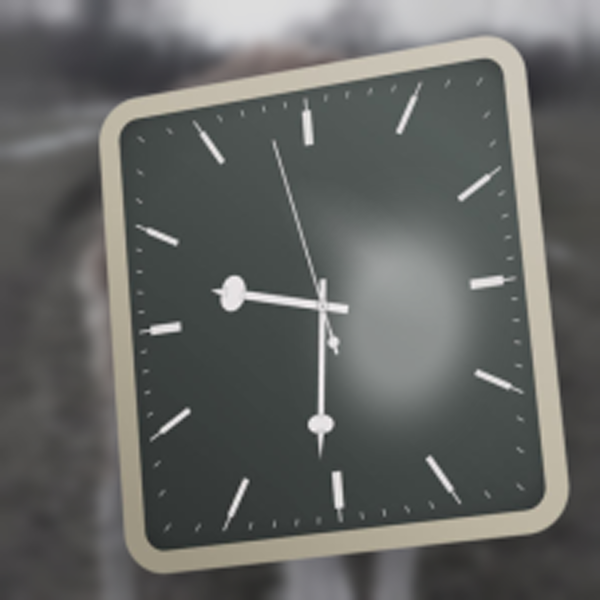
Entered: 9.30.58
